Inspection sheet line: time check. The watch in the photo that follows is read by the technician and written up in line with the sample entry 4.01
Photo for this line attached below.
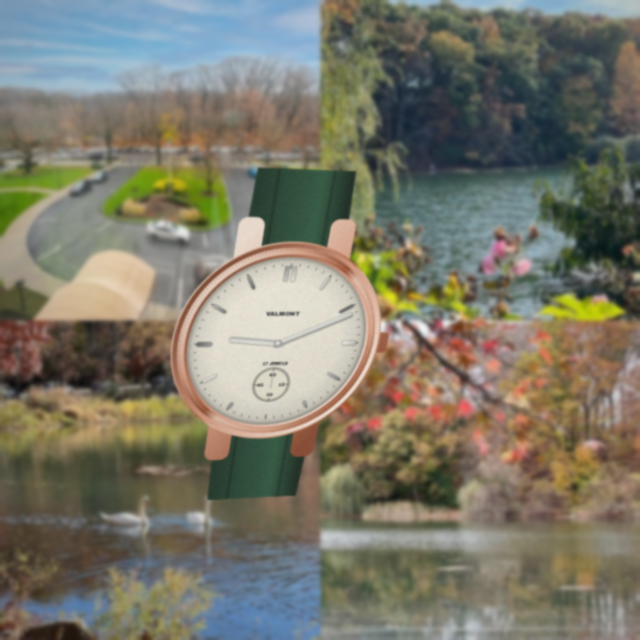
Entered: 9.11
